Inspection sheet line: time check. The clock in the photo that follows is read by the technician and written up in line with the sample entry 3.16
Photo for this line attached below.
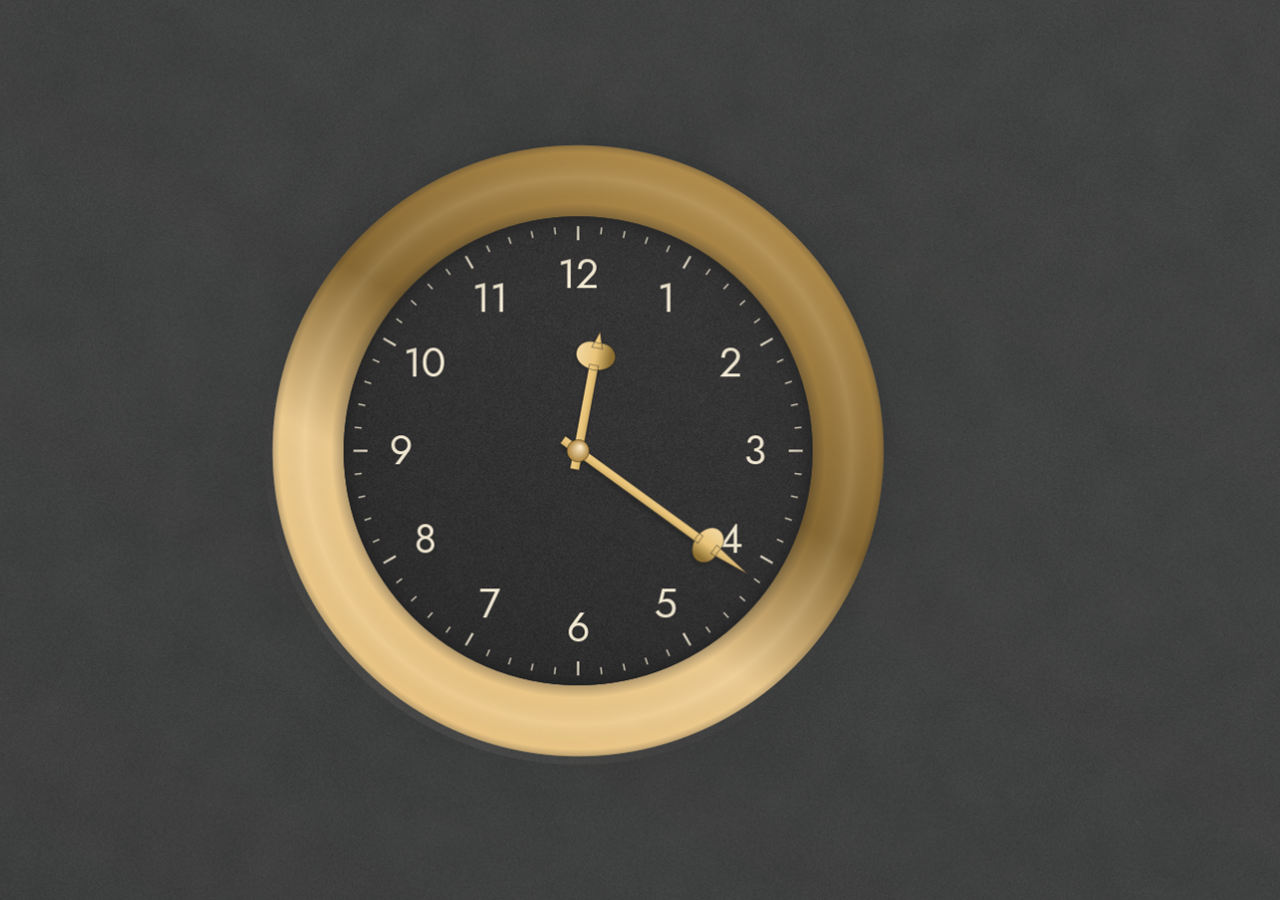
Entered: 12.21
